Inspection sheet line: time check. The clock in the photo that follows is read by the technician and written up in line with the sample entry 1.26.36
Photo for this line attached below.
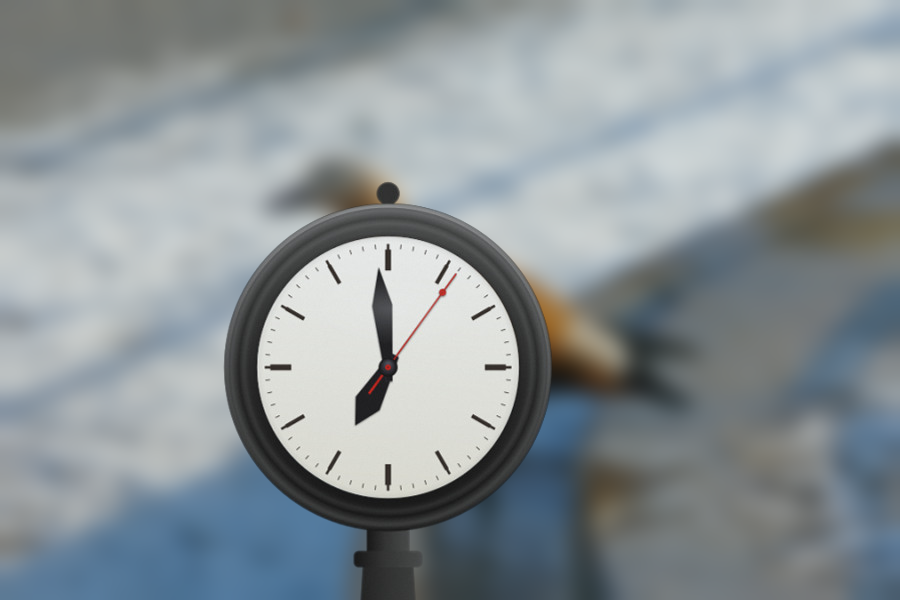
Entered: 6.59.06
